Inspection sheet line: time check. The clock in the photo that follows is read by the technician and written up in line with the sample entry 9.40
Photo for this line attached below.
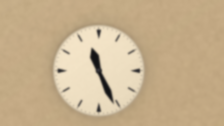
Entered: 11.26
